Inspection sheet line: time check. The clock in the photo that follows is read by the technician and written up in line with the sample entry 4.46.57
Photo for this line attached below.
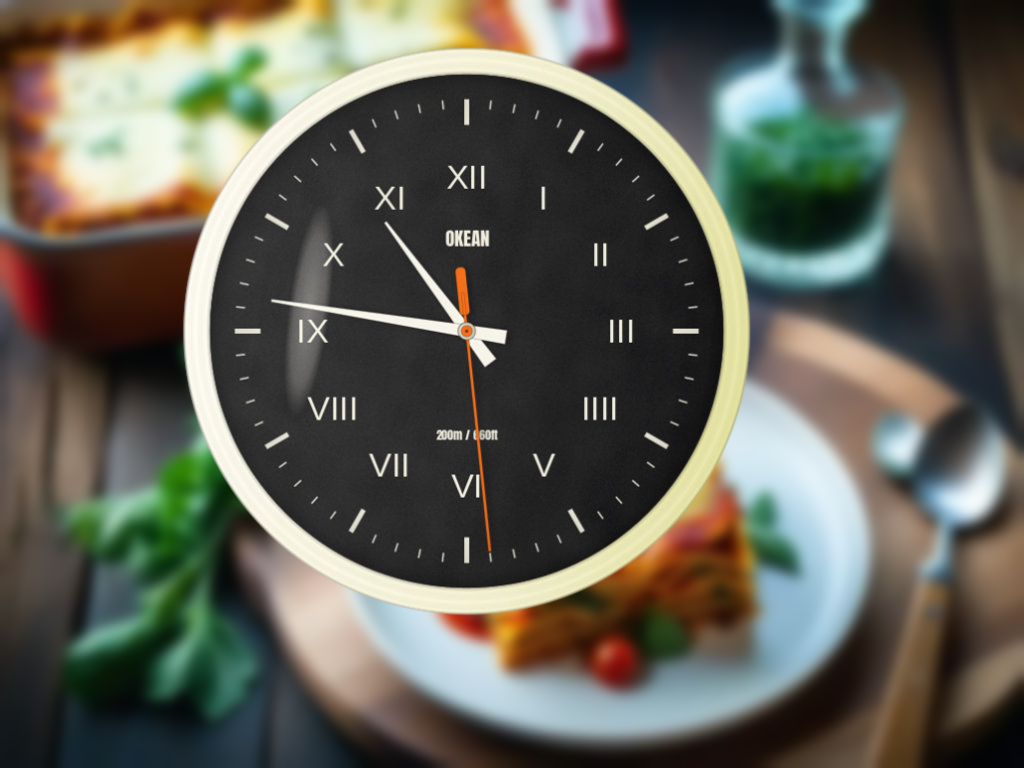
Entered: 10.46.29
